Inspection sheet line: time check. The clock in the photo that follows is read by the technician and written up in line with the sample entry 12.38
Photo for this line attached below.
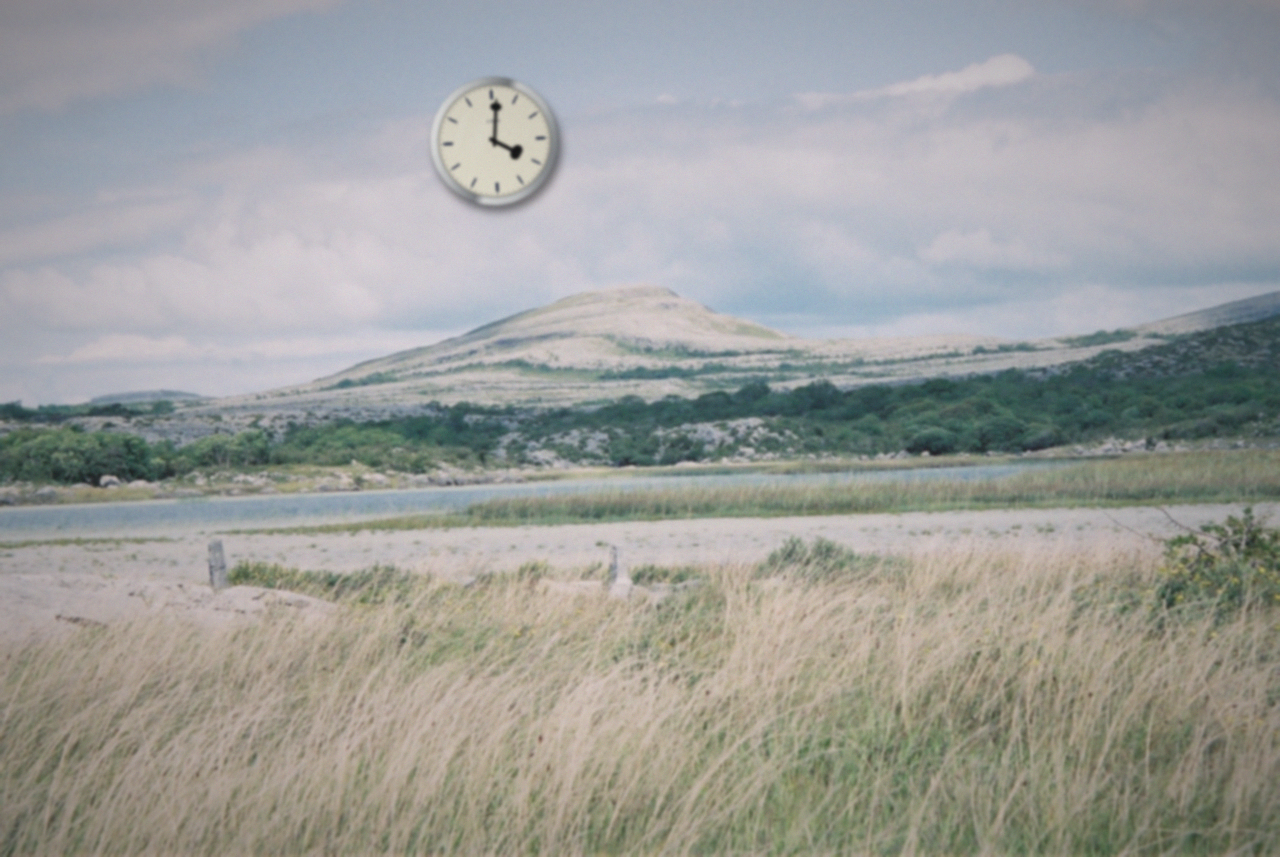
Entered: 4.01
